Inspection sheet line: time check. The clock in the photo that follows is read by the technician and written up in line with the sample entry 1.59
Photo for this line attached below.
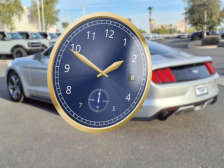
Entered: 1.49
